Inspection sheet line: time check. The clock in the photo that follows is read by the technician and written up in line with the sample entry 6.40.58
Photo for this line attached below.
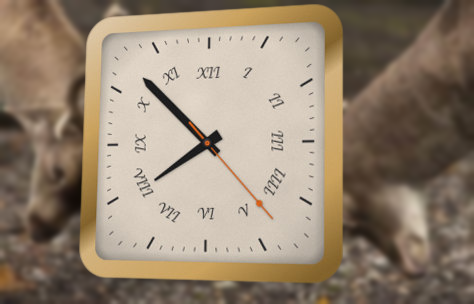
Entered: 7.52.23
